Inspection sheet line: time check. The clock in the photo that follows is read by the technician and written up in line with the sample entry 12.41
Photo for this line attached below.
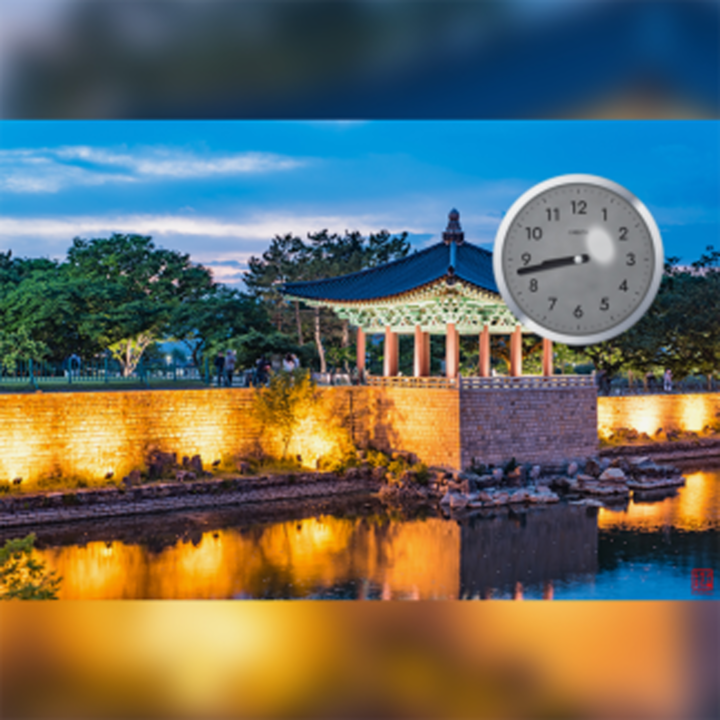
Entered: 8.43
